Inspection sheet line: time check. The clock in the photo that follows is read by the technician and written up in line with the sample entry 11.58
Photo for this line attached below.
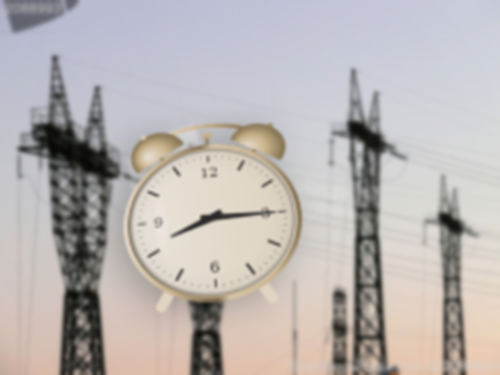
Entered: 8.15
